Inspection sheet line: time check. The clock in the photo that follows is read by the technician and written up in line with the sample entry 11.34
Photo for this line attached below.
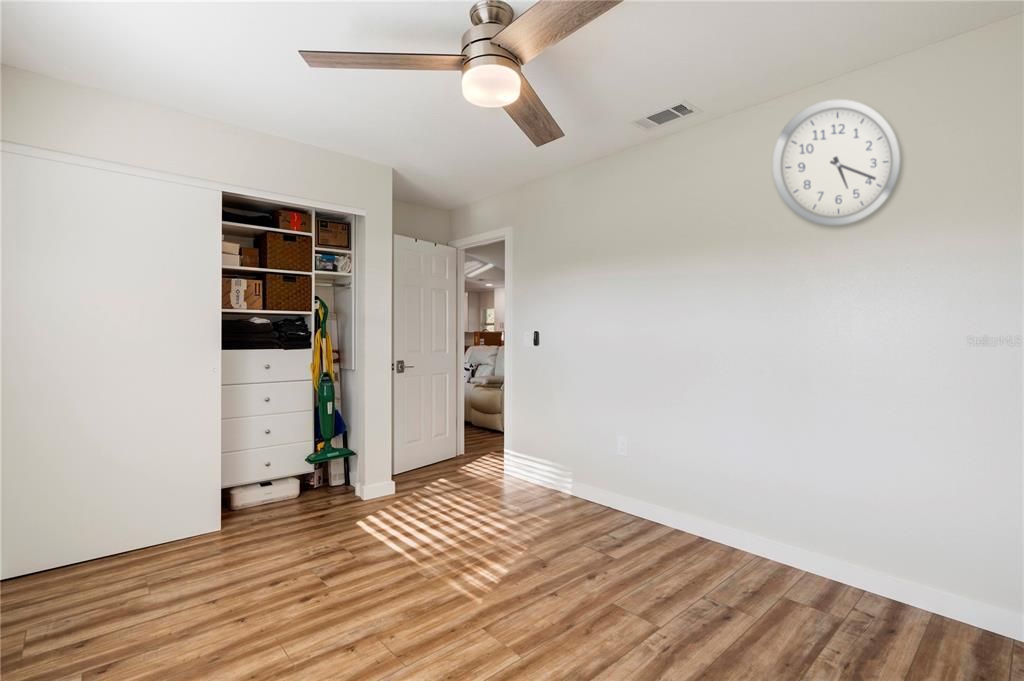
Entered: 5.19
